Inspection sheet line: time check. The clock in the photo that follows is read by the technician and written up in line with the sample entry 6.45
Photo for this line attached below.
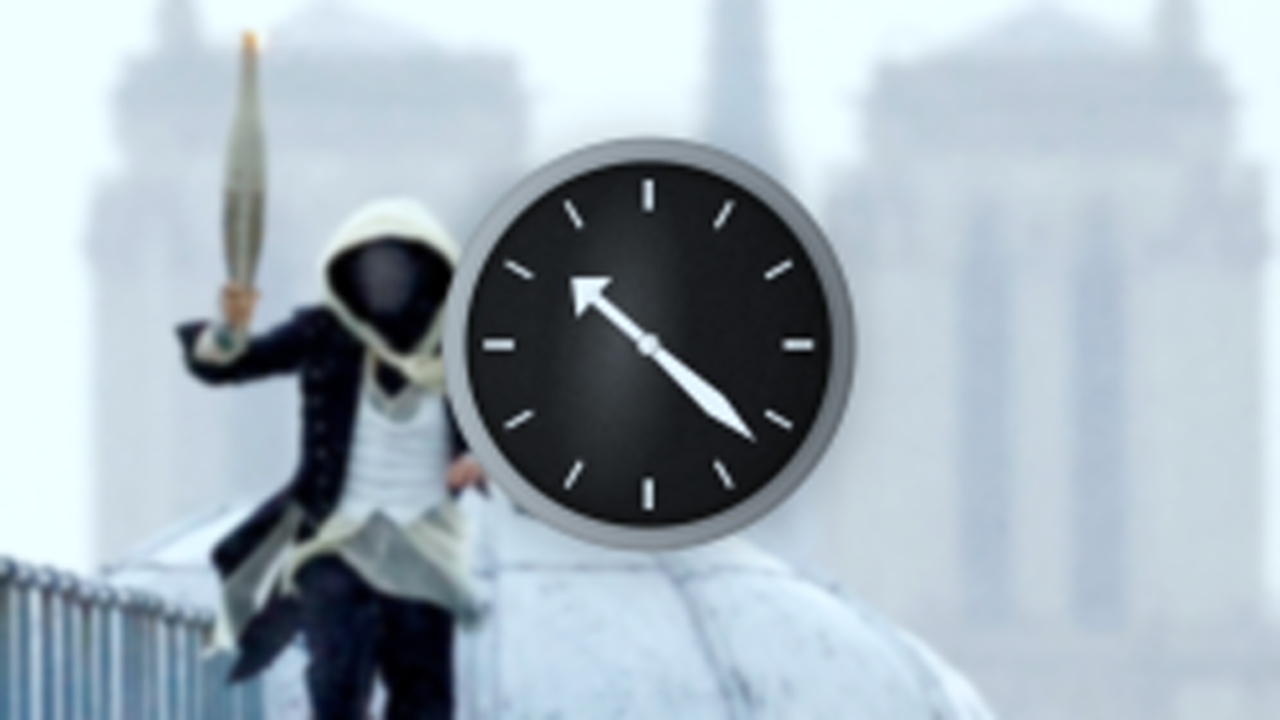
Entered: 10.22
